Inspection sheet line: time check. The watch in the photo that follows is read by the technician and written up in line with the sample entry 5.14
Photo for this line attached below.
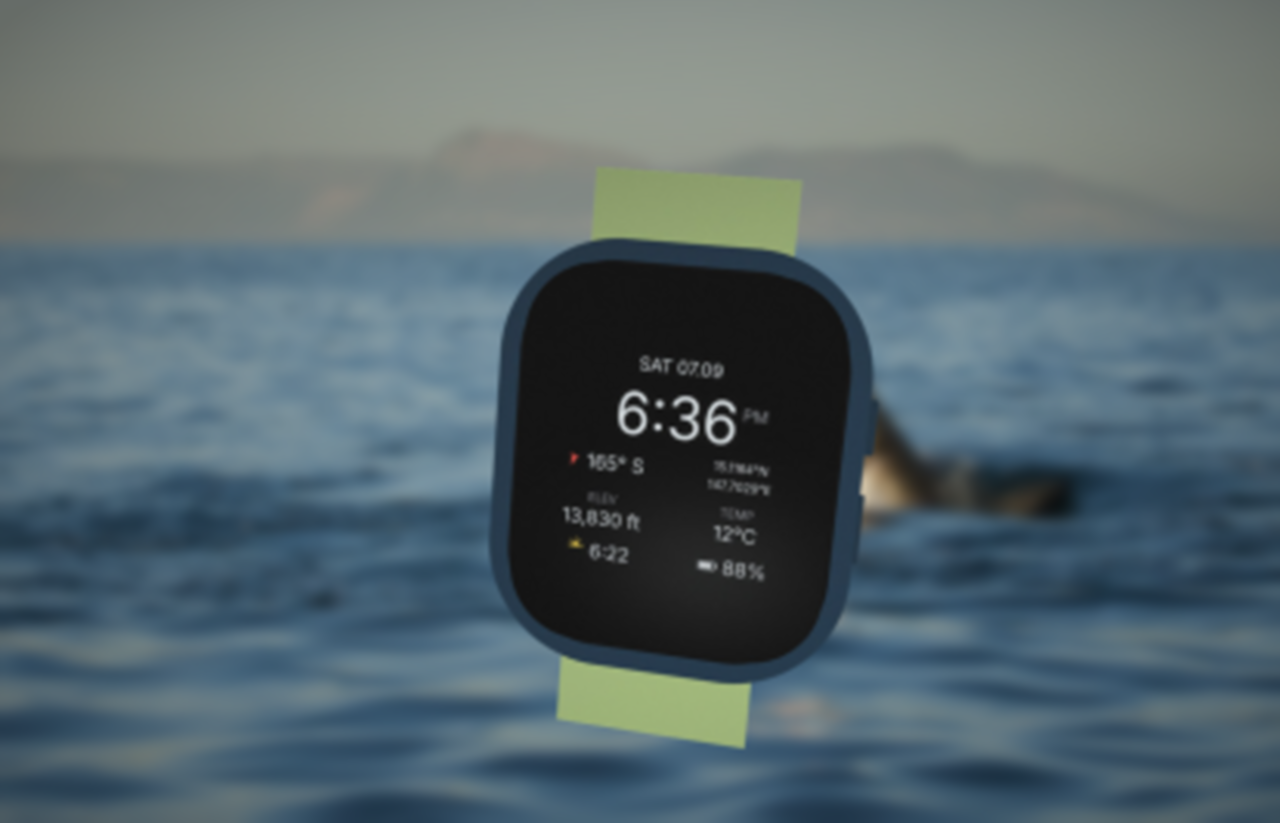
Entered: 6.36
